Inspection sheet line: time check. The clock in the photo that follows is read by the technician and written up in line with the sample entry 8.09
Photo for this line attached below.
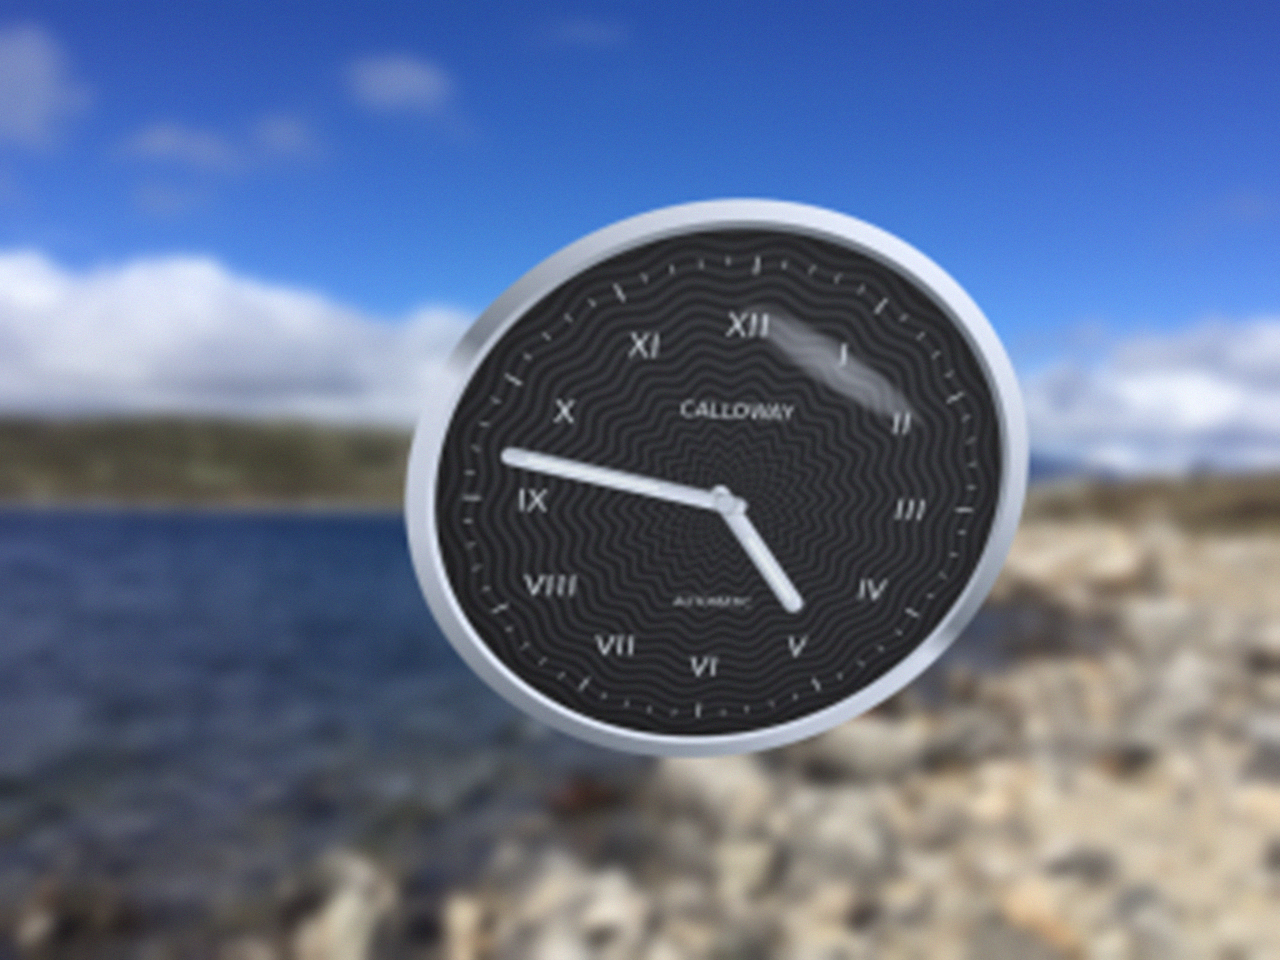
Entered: 4.47
